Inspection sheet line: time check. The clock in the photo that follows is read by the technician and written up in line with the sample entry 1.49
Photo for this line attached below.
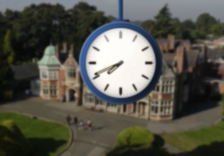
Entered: 7.41
